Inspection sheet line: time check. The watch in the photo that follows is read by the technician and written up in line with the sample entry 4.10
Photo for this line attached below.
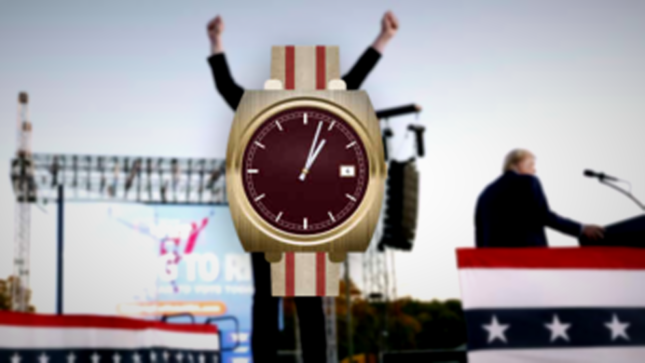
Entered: 1.03
